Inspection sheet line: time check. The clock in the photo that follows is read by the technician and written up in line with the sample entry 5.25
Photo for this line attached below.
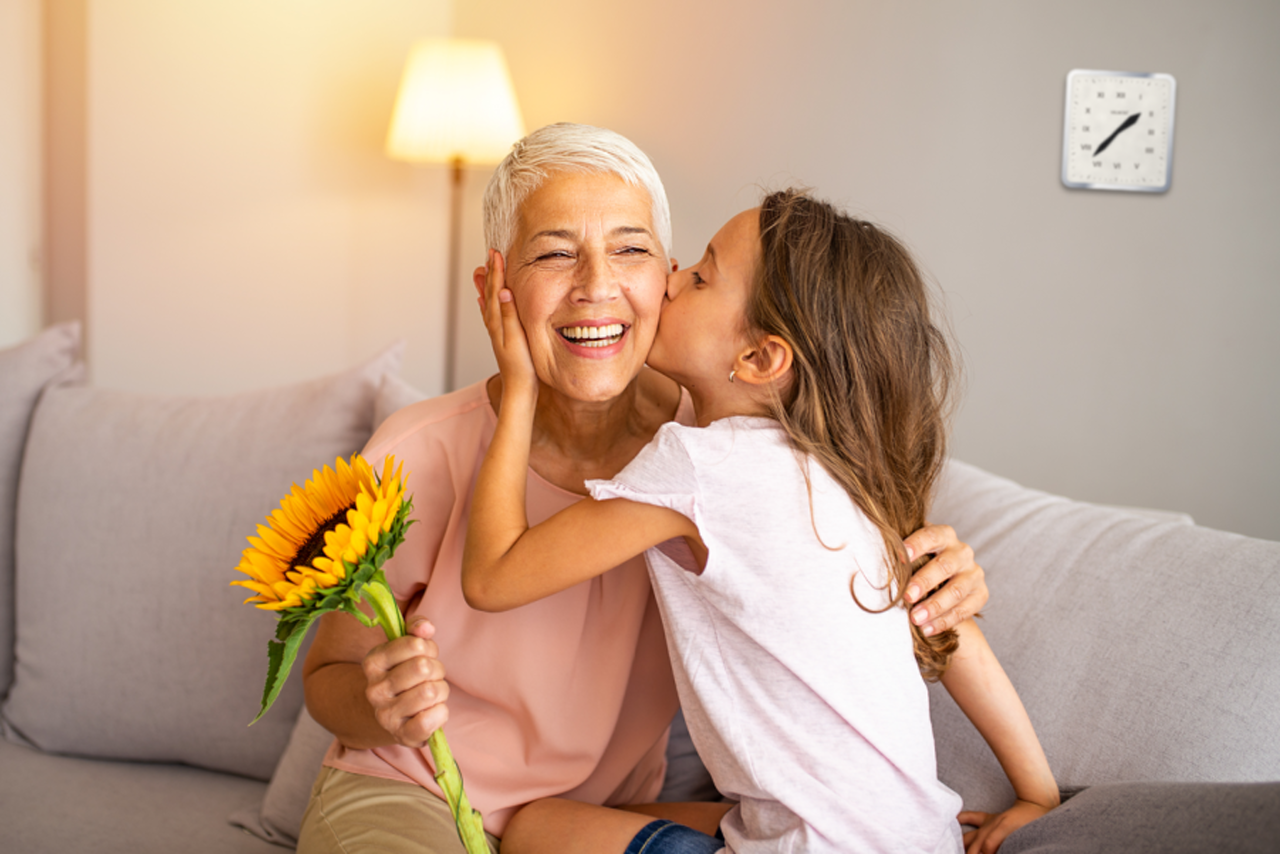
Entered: 1.37
